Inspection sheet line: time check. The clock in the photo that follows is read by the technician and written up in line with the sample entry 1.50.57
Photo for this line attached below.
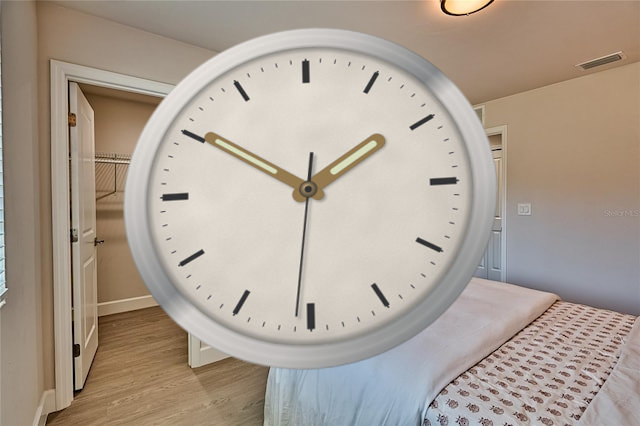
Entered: 1.50.31
